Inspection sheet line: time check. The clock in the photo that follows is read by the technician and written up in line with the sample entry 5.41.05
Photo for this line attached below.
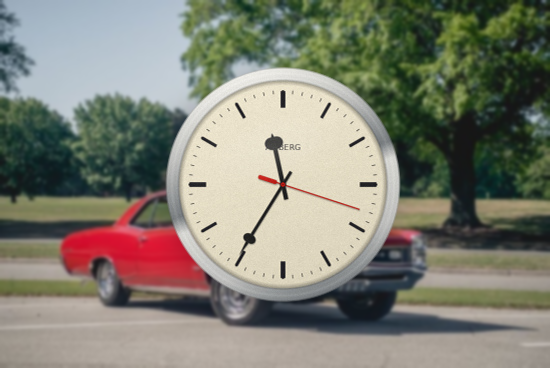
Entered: 11.35.18
